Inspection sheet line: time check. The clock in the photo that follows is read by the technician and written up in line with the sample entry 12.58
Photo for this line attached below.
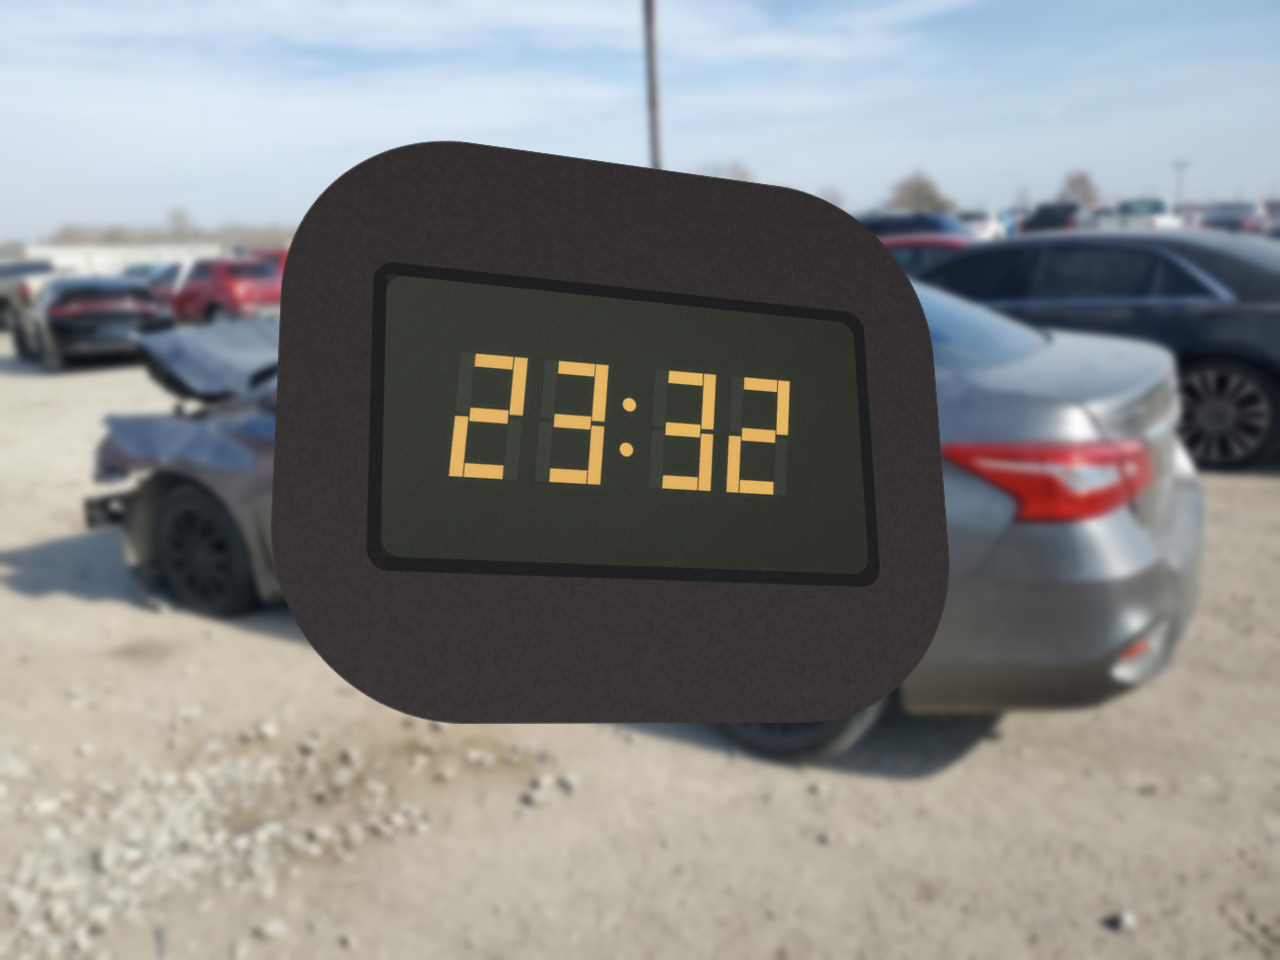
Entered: 23.32
